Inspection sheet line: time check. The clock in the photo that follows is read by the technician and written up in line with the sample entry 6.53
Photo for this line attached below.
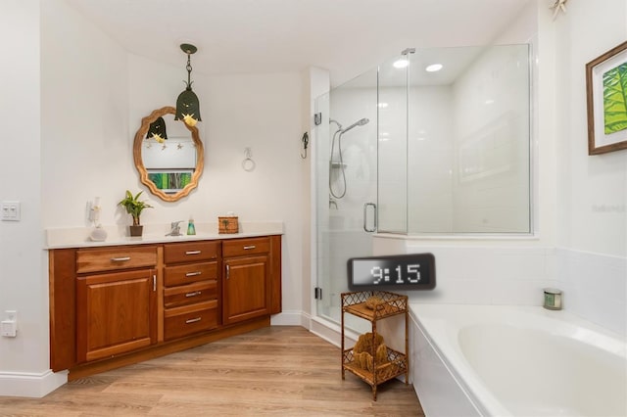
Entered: 9.15
